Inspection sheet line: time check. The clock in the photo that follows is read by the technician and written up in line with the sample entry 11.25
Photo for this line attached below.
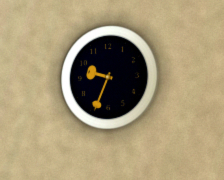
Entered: 9.34
